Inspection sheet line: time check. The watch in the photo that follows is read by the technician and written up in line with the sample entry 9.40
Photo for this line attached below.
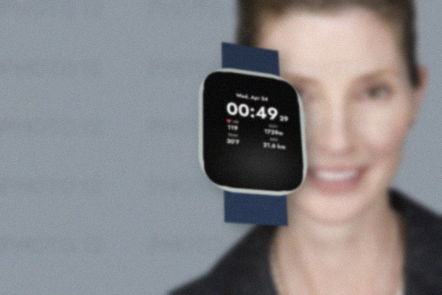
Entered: 0.49
